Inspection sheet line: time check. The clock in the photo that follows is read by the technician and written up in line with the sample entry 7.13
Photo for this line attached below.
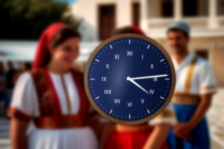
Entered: 4.14
